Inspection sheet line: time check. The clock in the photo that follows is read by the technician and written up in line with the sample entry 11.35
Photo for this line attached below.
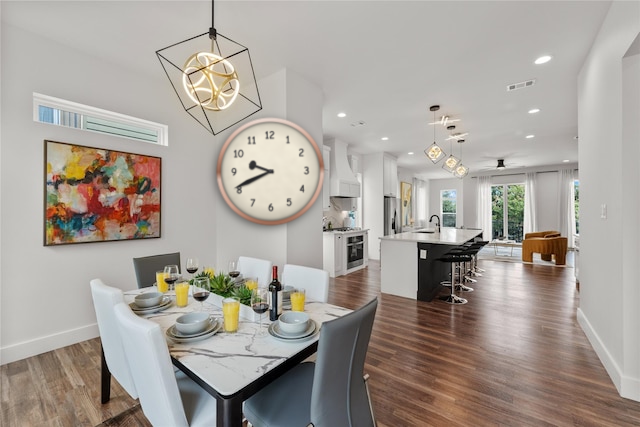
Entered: 9.41
